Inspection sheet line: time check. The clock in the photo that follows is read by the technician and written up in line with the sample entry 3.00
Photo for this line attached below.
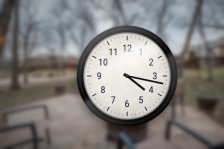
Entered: 4.17
